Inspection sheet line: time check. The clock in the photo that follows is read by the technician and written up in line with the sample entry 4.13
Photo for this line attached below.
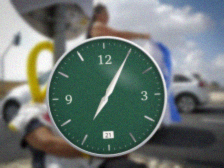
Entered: 7.05
